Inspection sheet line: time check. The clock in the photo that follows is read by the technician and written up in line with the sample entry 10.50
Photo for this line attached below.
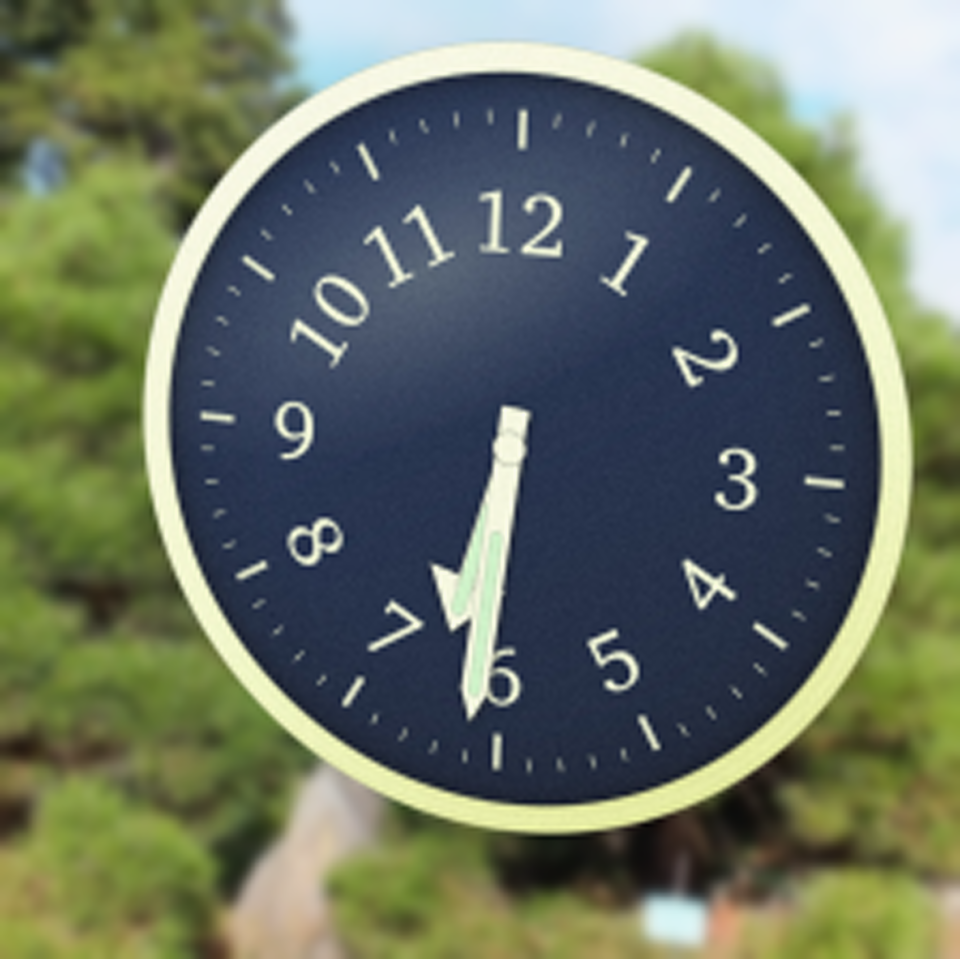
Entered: 6.31
